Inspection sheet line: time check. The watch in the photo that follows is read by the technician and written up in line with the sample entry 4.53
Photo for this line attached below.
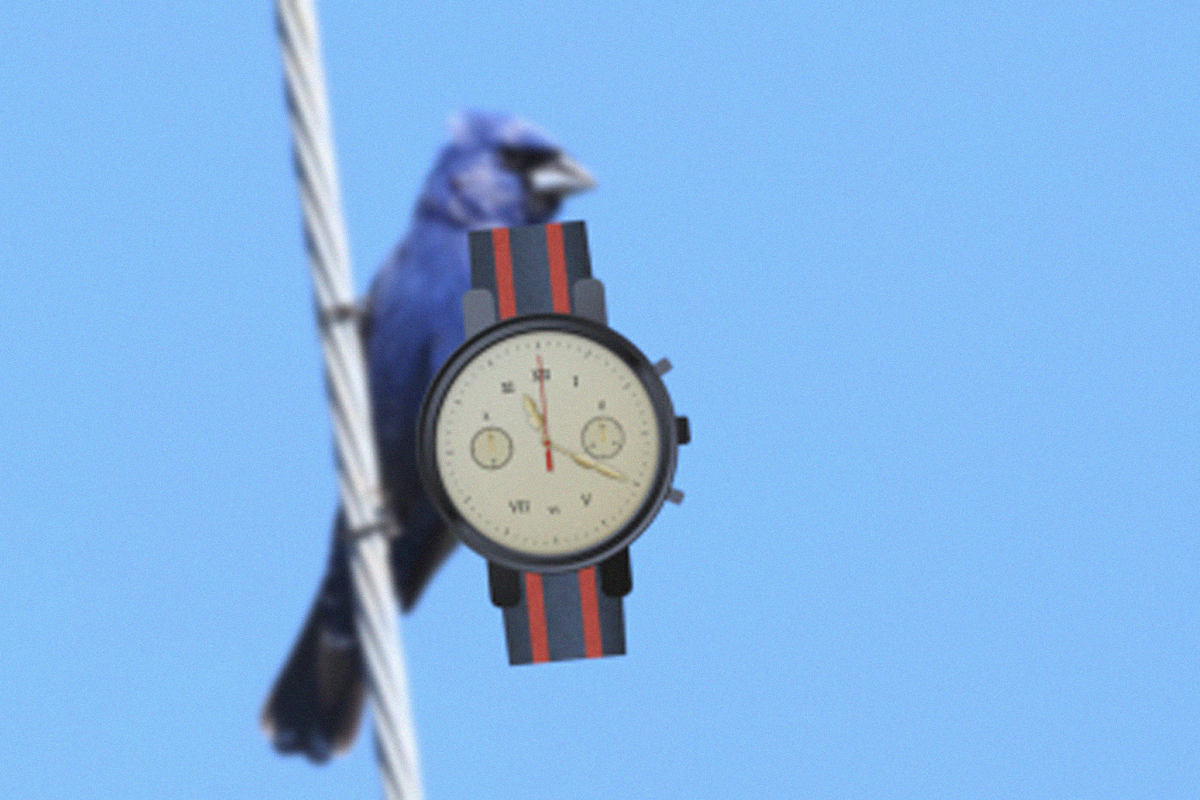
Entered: 11.20
